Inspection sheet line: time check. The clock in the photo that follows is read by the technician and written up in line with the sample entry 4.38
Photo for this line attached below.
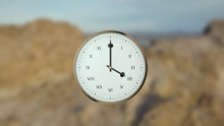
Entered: 4.00
